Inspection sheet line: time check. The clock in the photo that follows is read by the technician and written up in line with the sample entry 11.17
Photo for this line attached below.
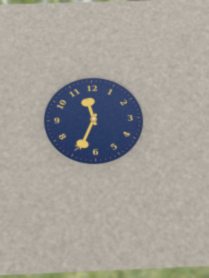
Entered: 11.34
